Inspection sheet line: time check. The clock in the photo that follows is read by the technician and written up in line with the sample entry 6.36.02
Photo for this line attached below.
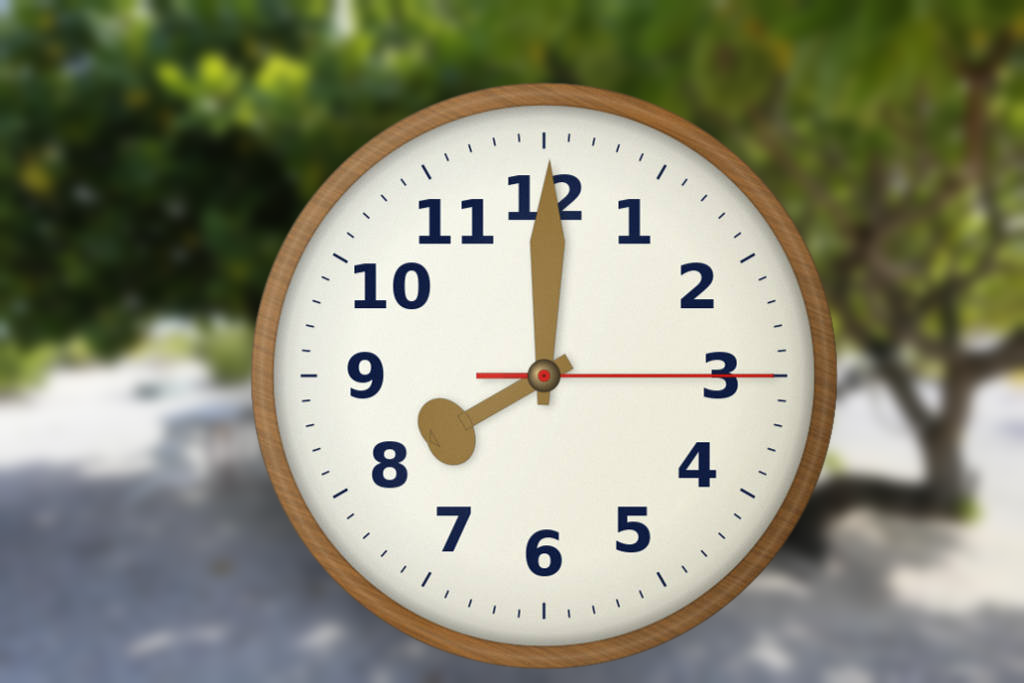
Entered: 8.00.15
